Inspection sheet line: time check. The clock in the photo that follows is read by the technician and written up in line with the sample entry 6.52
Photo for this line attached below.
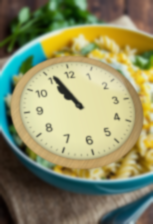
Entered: 10.56
